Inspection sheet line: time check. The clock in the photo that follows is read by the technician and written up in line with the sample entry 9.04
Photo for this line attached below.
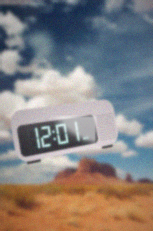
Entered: 12.01
